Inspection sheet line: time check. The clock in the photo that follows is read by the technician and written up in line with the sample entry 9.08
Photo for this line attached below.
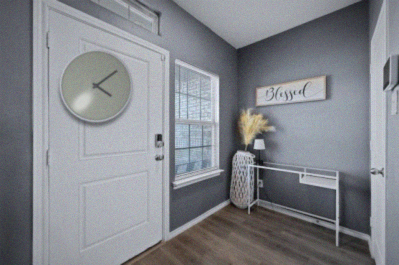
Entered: 4.09
